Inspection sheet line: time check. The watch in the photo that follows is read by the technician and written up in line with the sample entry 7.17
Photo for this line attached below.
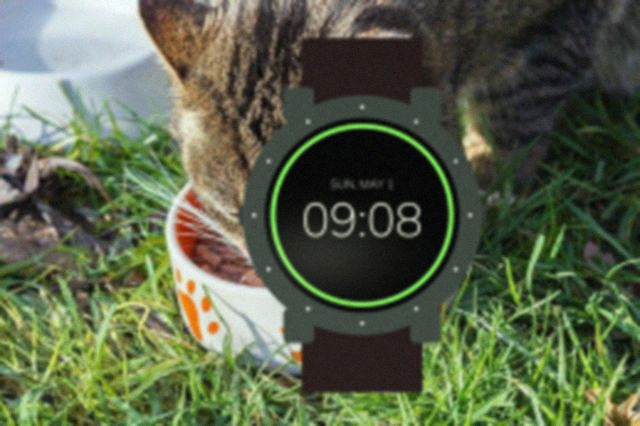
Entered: 9.08
